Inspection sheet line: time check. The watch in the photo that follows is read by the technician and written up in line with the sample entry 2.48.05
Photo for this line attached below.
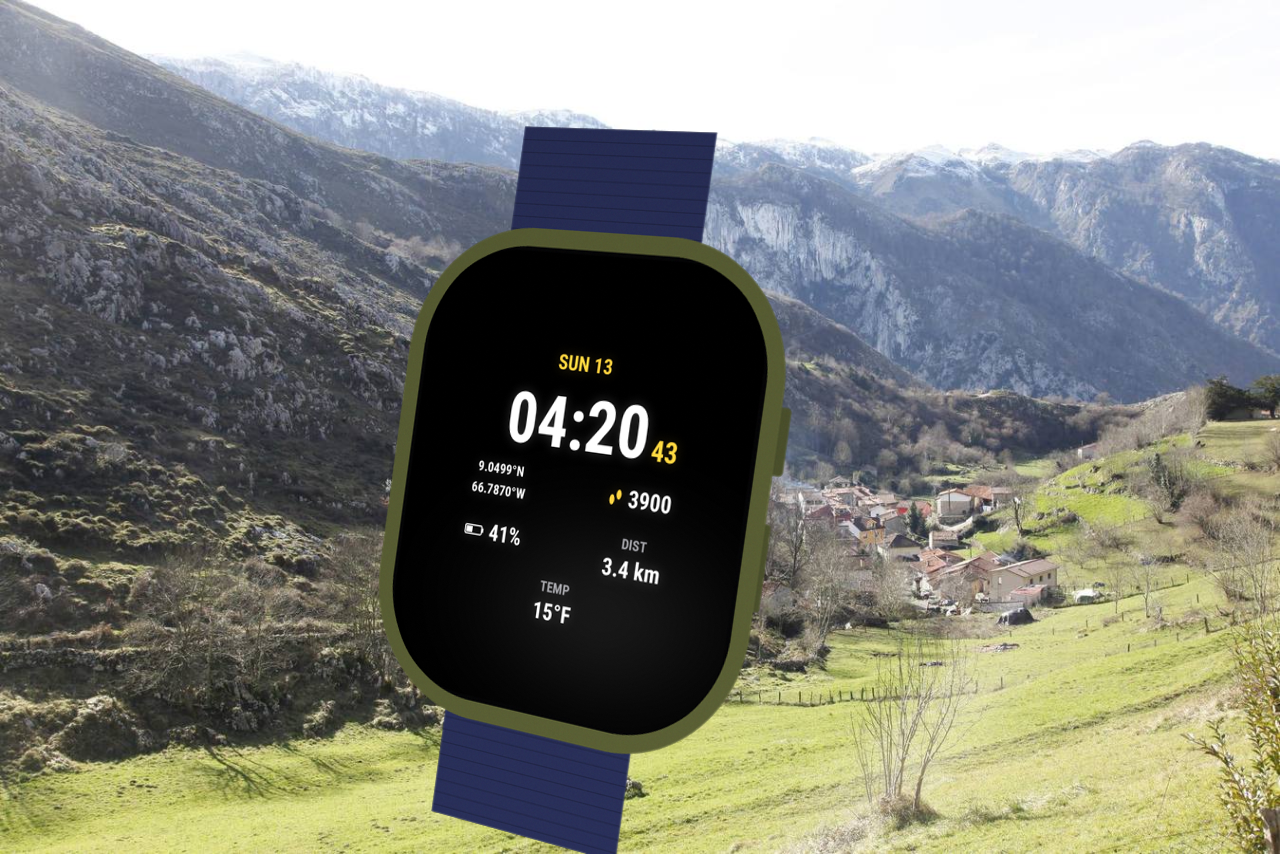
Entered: 4.20.43
